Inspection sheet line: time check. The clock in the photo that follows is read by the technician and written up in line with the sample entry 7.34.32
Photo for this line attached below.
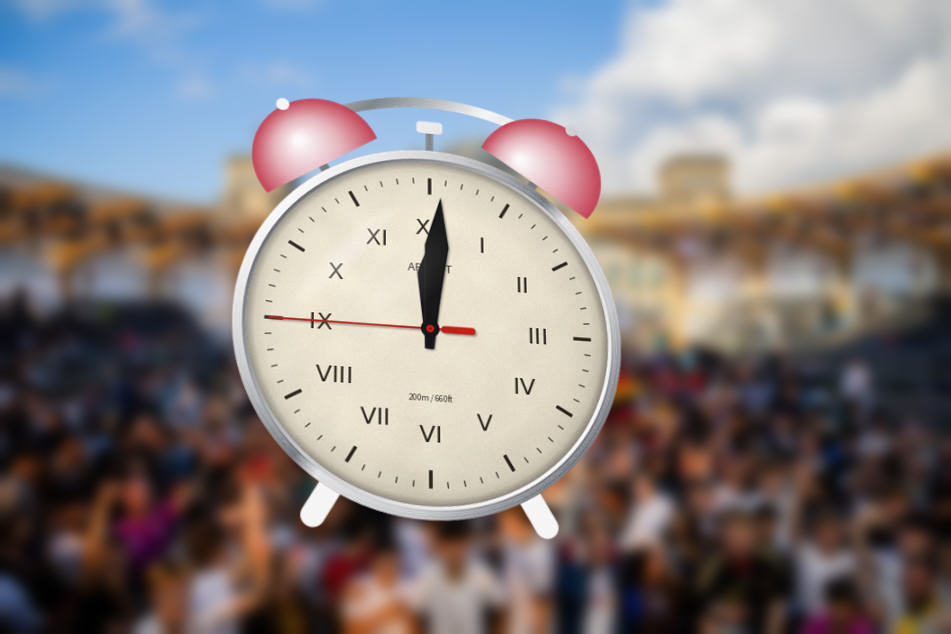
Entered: 12.00.45
